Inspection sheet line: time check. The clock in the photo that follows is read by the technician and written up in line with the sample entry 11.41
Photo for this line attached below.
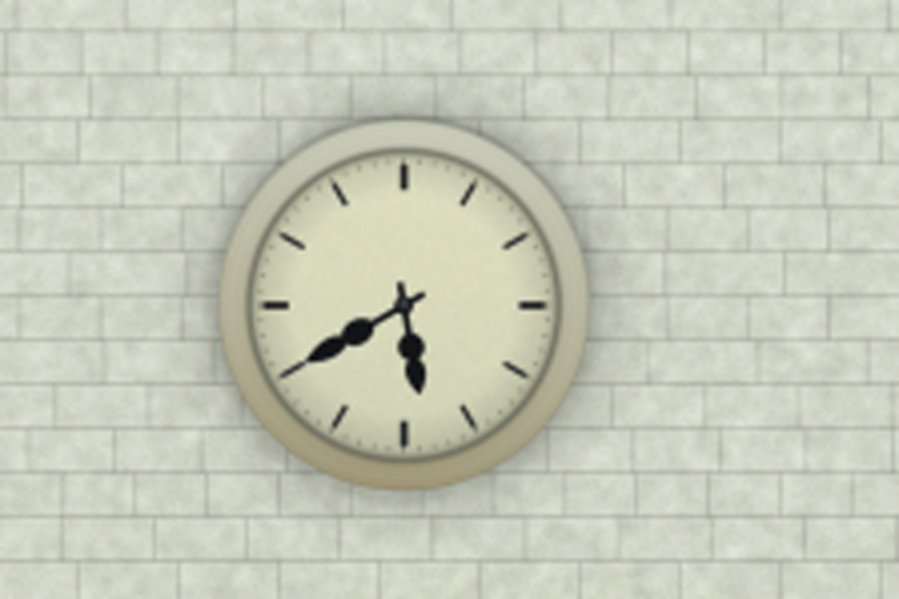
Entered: 5.40
